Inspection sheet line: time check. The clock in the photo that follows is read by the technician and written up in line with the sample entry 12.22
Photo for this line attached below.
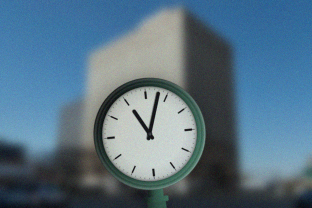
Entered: 11.03
